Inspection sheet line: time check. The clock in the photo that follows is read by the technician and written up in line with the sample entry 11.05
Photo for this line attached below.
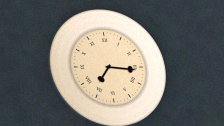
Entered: 7.16
